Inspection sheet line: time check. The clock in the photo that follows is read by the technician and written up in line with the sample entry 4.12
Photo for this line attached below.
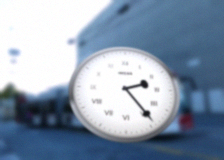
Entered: 2.24
